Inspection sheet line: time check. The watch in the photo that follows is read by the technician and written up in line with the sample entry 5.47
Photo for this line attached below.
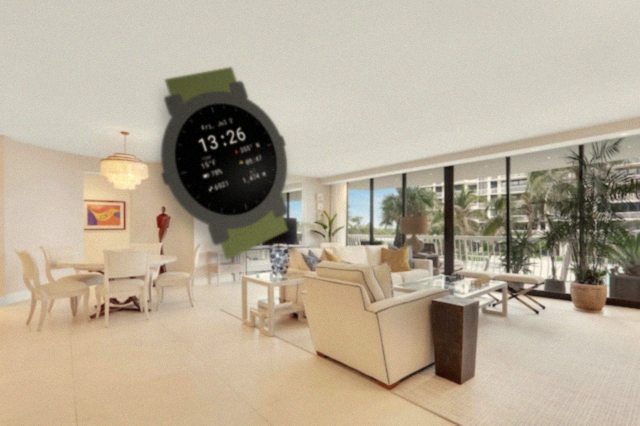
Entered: 13.26
